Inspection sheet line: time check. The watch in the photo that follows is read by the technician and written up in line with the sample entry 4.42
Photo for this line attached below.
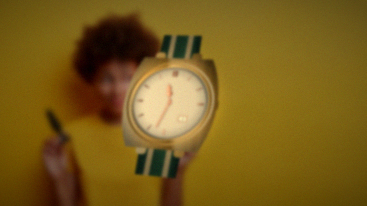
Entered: 11.33
